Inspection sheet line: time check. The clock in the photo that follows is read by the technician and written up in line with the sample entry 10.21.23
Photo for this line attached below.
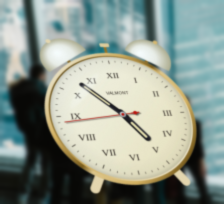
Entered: 4.52.44
